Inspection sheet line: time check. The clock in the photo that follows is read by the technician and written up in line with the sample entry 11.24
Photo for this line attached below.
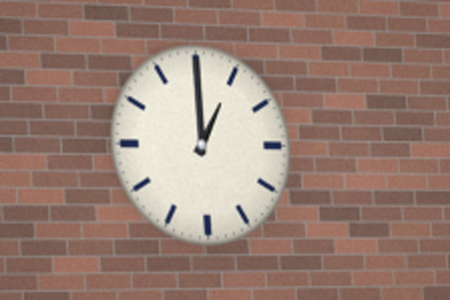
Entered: 1.00
